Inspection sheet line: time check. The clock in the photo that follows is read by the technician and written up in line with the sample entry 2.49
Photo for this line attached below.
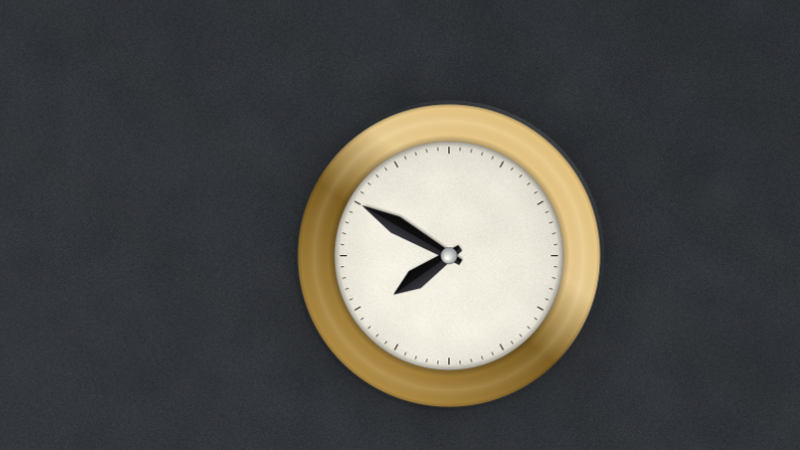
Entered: 7.50
